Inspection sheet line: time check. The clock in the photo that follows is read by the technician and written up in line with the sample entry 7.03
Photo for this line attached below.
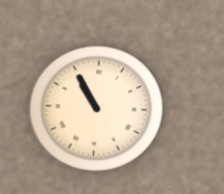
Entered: 10.55
